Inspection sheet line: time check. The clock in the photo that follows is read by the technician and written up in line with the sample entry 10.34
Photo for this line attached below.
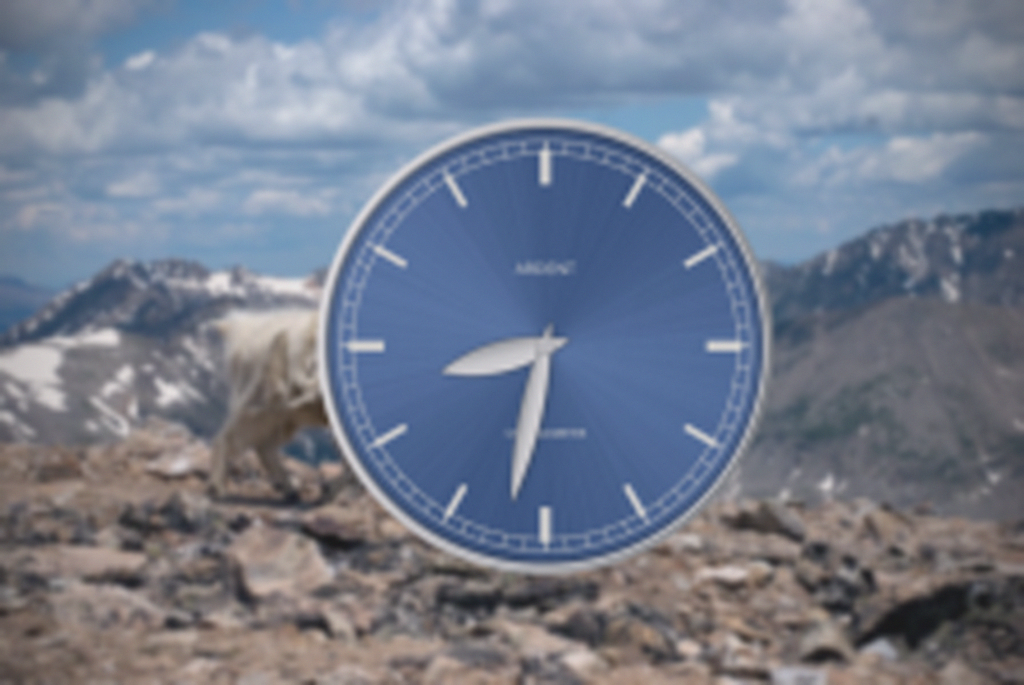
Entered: 8.32
